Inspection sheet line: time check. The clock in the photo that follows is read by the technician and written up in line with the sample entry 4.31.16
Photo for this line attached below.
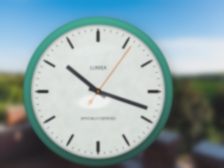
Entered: 10.18.06
